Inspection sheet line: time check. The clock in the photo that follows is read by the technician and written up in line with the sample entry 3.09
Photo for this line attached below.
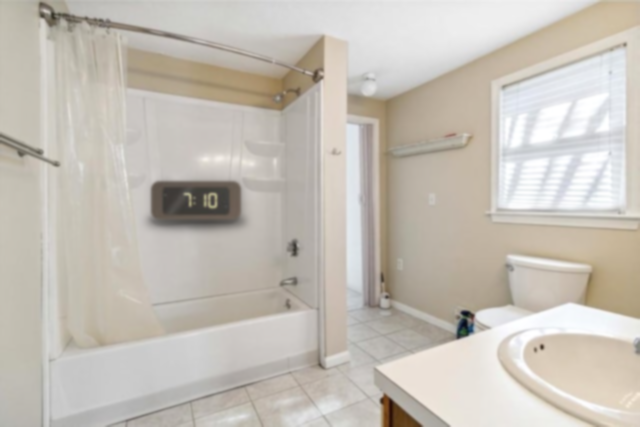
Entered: 7.10
